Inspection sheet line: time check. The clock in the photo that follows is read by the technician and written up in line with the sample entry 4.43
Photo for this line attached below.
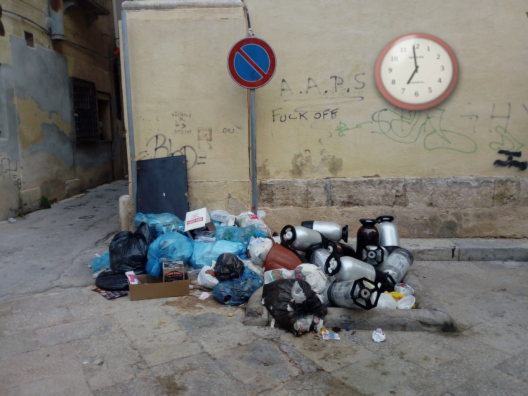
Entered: 6.59
